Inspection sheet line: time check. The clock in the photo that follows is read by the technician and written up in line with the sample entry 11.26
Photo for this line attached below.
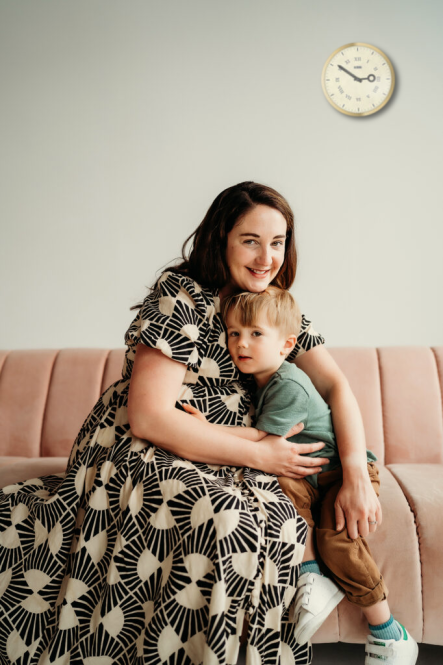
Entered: 2.51
